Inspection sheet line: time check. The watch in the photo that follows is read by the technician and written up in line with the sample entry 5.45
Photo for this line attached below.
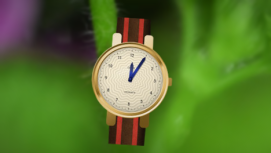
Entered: 12.05
